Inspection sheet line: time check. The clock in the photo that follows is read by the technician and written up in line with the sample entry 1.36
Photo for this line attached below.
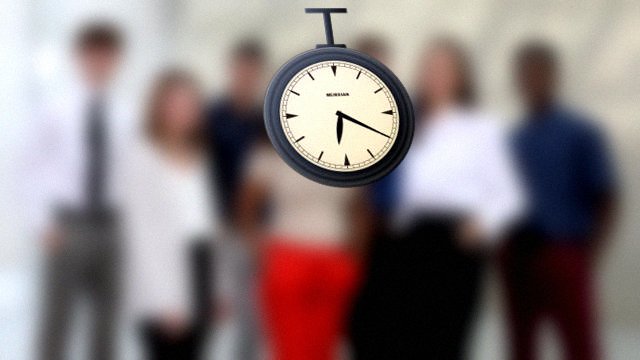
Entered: 6.20
